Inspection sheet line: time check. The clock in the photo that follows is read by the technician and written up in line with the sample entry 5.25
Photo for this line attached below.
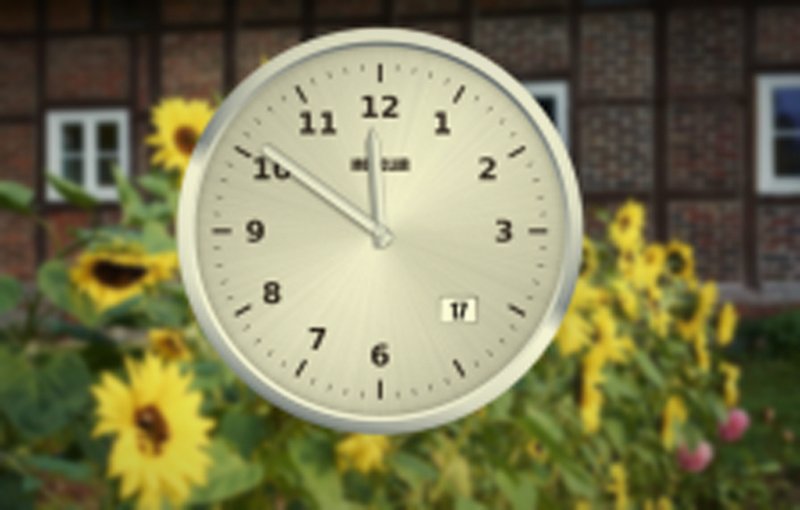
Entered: 11.51
